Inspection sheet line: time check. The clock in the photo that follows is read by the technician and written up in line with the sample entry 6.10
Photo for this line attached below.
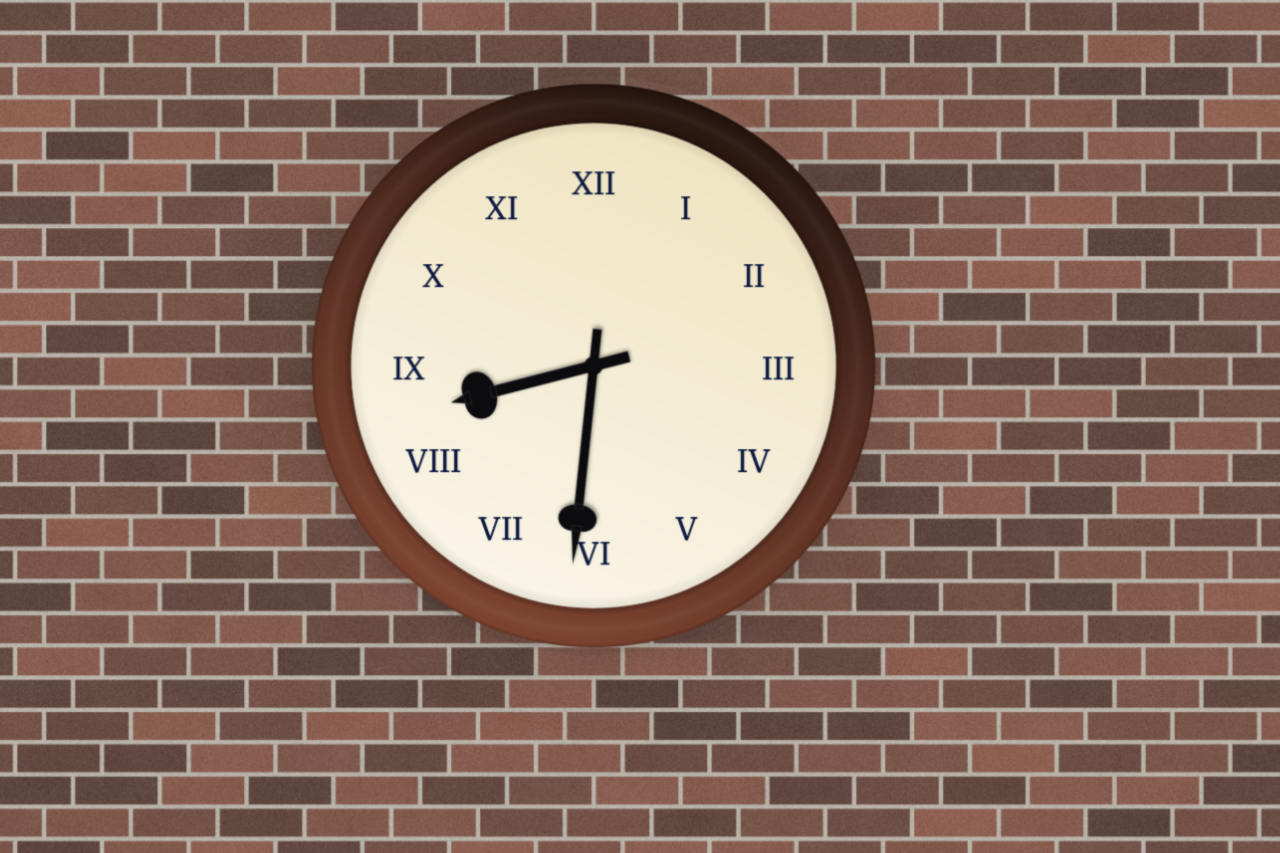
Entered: 8.31
